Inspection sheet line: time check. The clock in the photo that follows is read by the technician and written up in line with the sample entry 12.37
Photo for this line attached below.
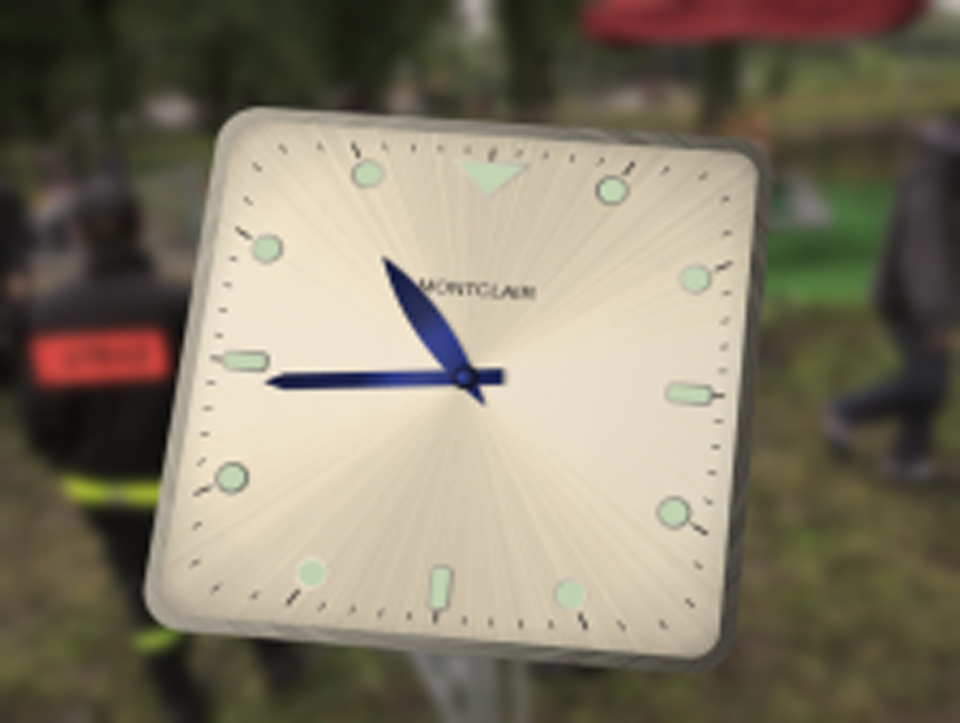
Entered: 10.44
